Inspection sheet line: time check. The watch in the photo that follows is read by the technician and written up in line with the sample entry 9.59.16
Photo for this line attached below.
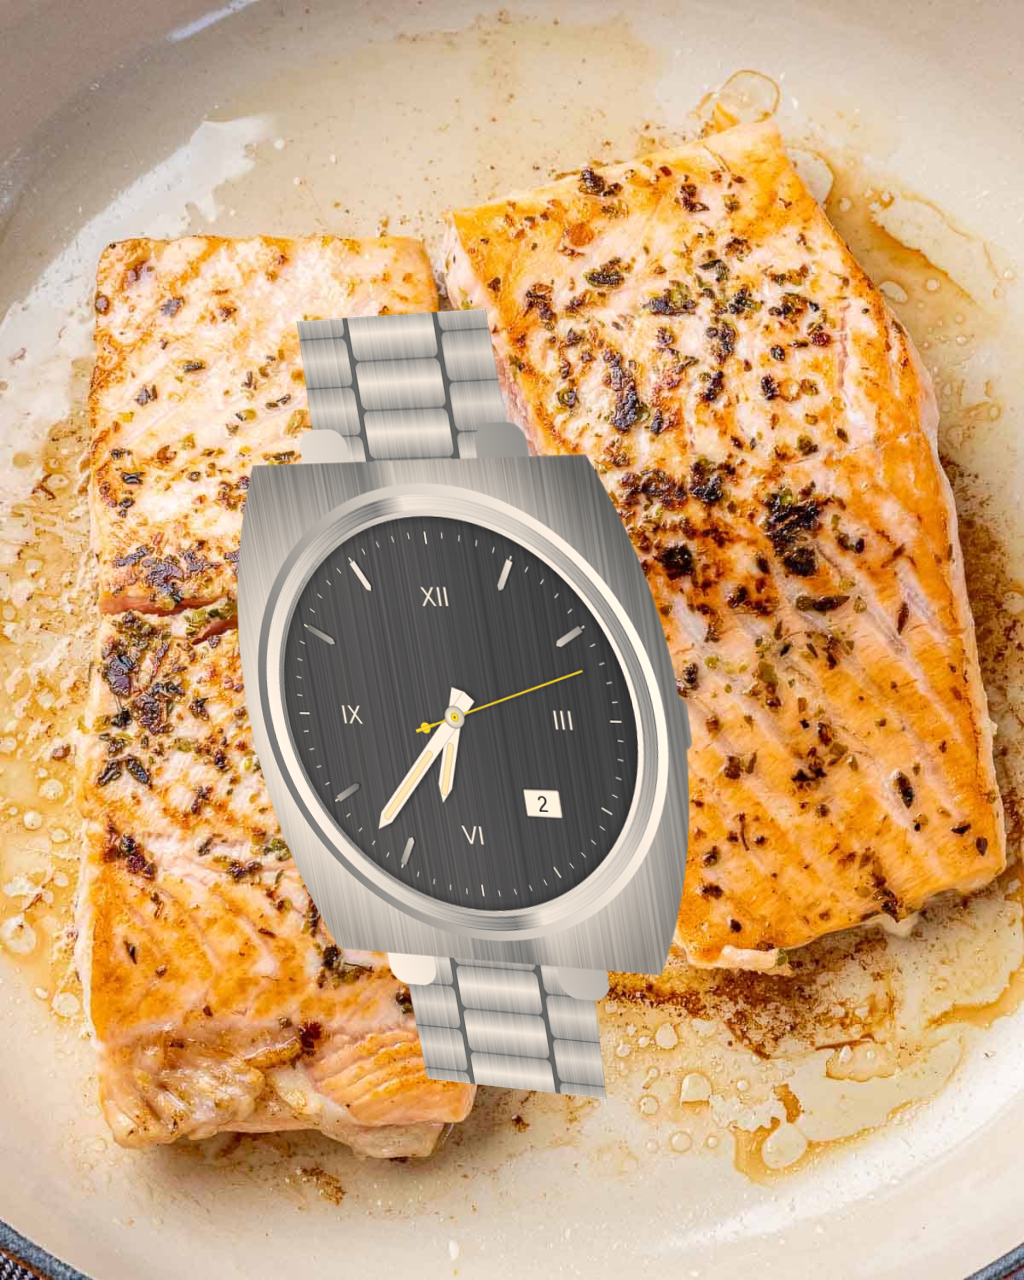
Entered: 6.37.12
